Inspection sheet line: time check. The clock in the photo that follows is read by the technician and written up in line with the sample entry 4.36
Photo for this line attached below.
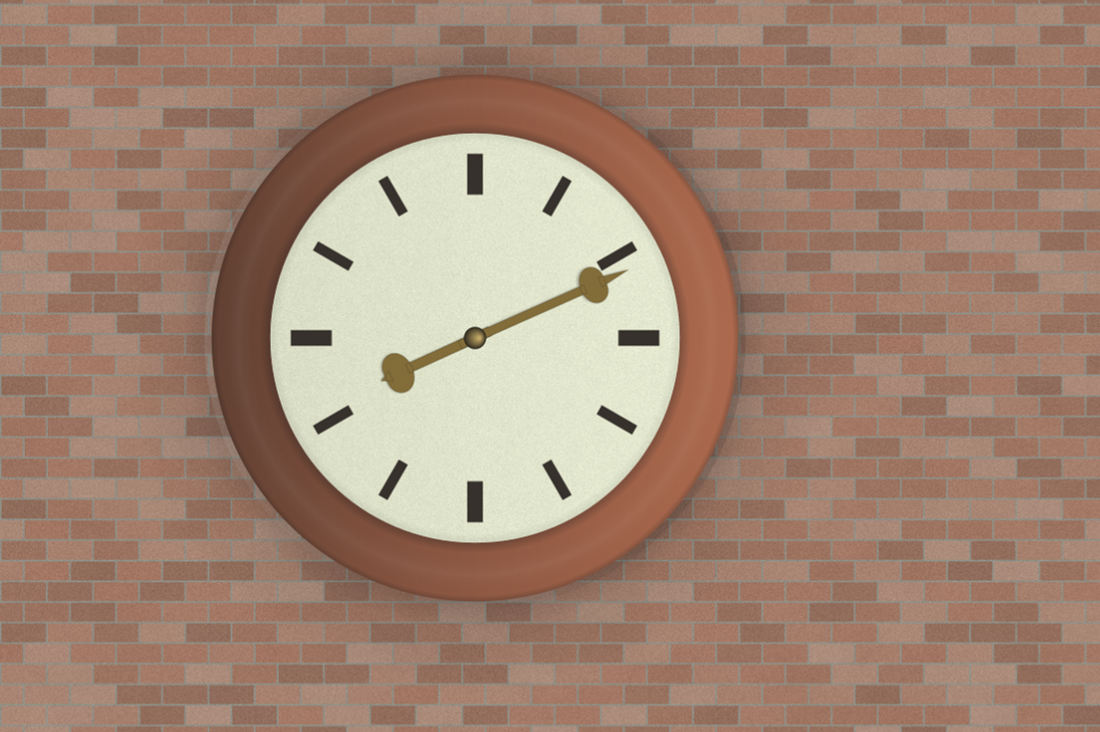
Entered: 8.11
